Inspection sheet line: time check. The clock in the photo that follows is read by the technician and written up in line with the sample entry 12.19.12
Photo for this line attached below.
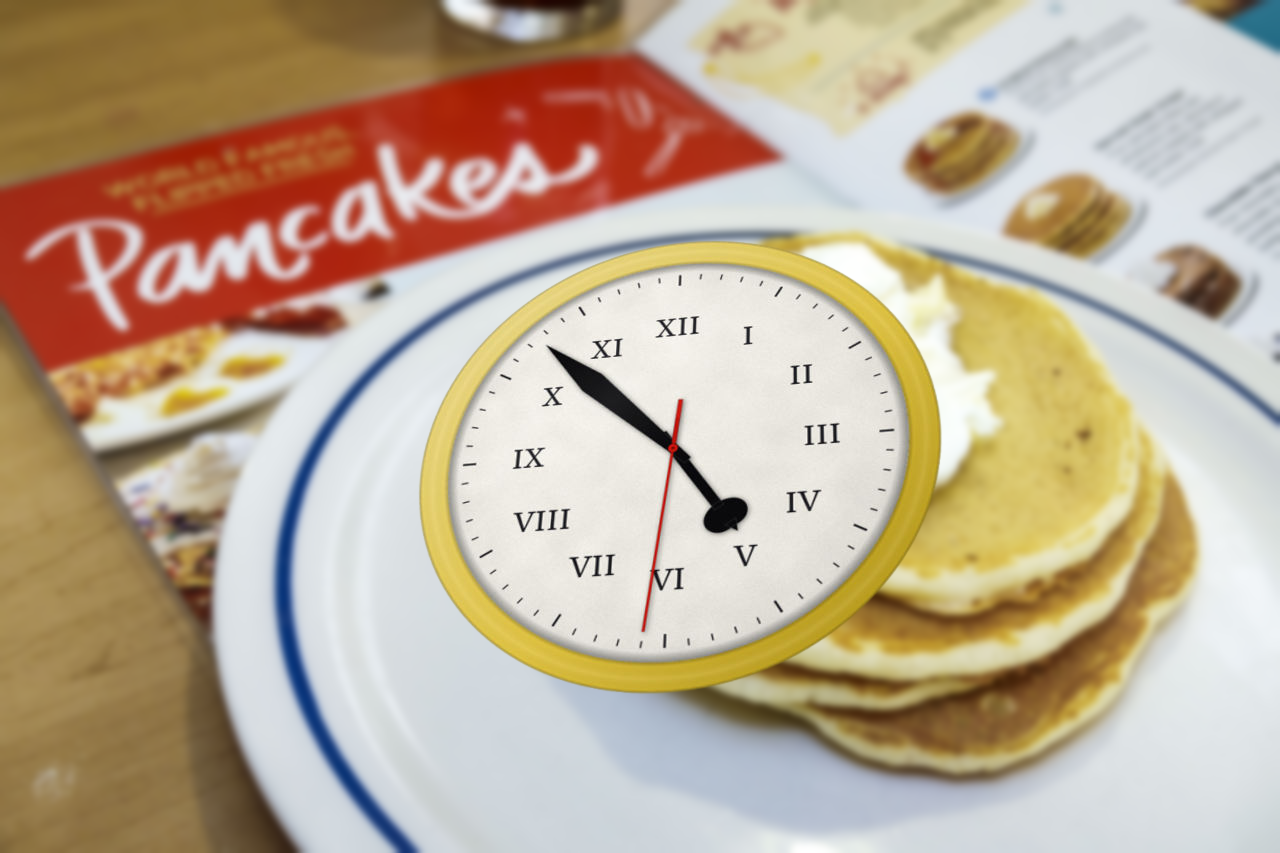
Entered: 4.52.31
